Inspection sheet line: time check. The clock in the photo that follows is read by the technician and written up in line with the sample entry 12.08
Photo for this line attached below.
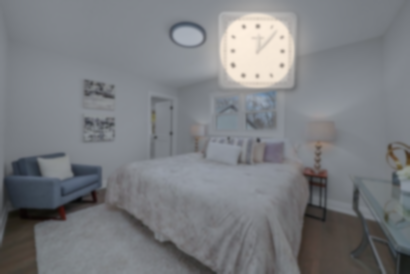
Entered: 12.07
